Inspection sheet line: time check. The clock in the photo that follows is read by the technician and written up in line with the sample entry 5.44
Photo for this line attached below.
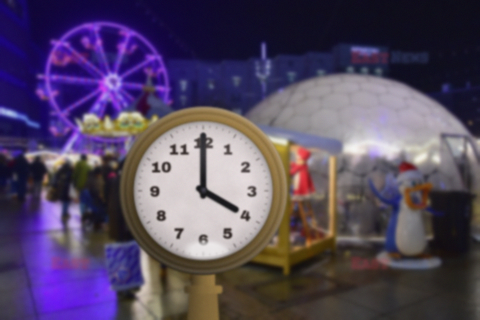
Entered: 4.00
